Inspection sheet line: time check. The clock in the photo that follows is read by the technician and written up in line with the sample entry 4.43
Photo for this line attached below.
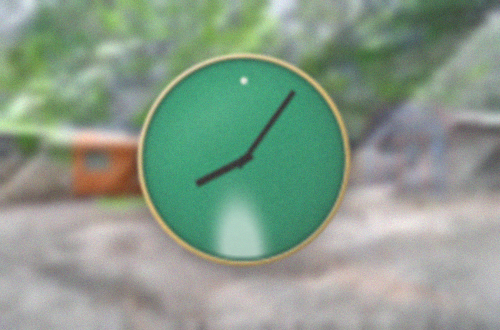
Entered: 8.06
